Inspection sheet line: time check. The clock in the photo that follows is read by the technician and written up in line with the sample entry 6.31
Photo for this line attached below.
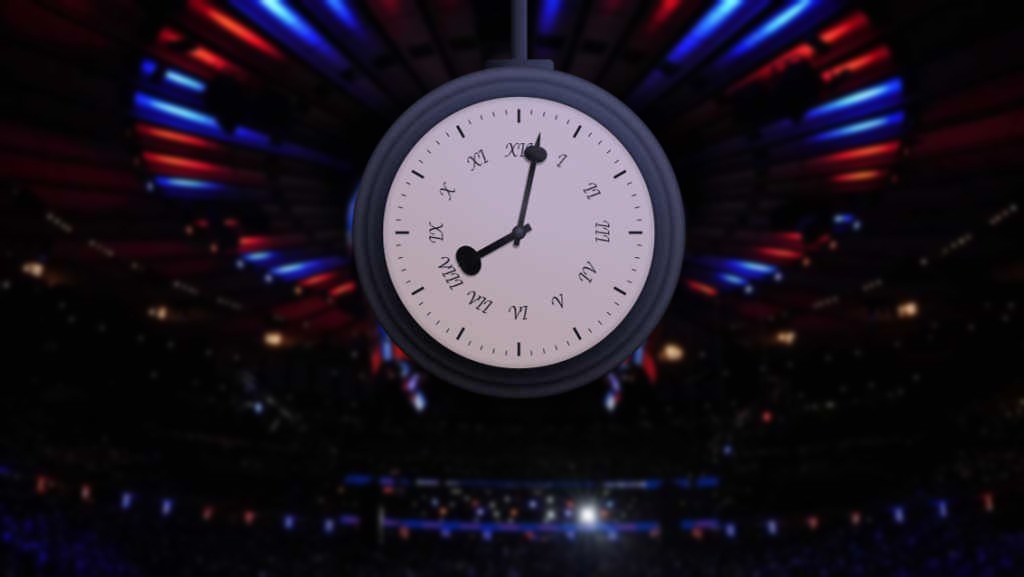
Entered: 8.02
